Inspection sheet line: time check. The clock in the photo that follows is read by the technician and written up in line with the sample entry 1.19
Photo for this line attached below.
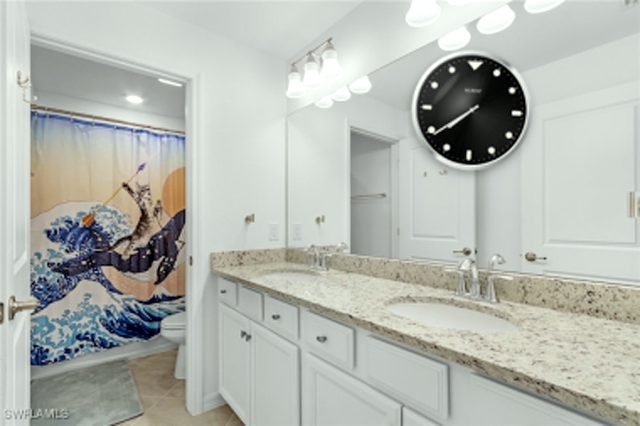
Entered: 7.39
